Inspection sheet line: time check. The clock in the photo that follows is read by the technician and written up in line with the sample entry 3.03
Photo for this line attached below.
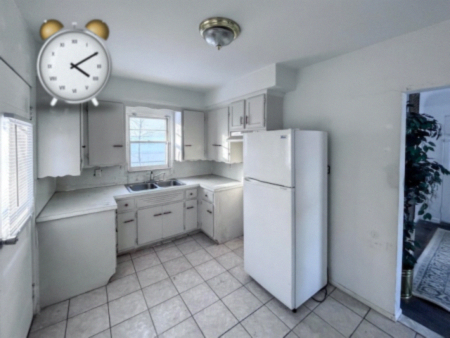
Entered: 4.10
